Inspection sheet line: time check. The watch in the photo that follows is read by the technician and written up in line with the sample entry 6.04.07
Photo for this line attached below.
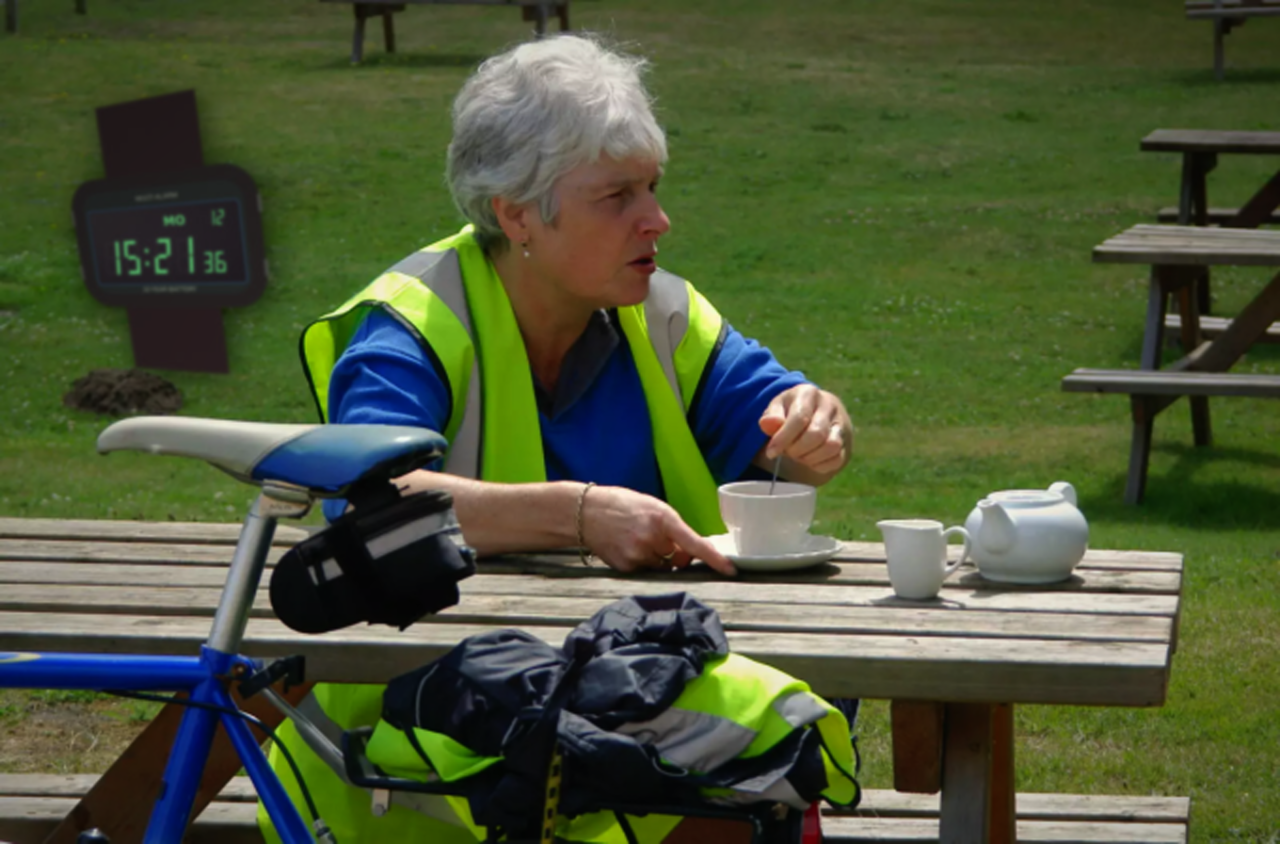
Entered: 15.21.36
